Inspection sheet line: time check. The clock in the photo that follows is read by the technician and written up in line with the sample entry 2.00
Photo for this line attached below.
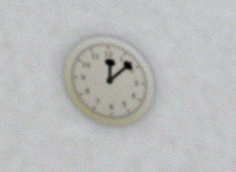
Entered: 12.08
